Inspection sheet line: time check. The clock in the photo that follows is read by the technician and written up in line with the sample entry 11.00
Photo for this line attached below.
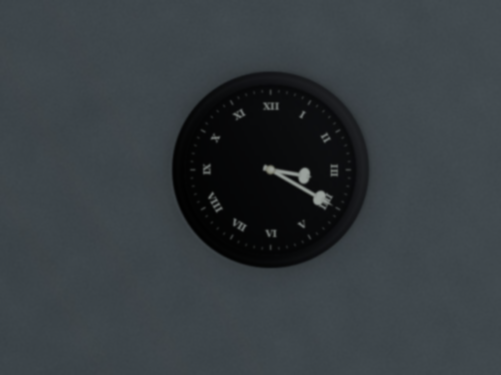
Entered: 3.20
